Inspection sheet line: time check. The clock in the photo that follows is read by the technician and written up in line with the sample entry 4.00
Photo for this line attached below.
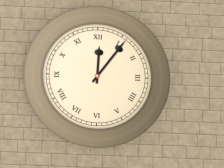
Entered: 12.06
